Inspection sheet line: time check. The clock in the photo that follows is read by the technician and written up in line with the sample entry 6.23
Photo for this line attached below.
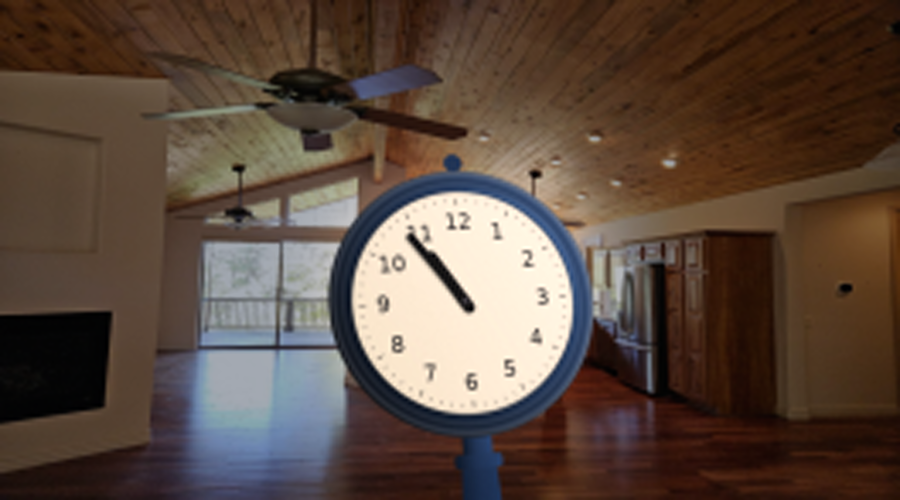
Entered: 10.54
